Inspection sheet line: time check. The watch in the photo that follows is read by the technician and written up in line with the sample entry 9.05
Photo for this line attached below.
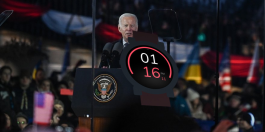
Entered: 1.16
